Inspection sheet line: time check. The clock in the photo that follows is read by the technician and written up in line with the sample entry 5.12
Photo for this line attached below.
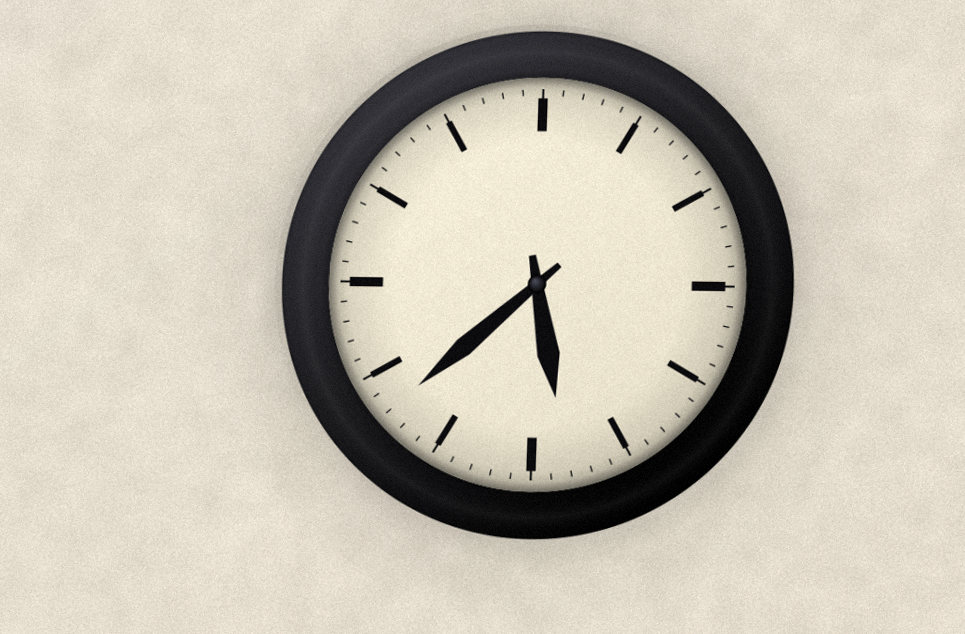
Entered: 5.38
